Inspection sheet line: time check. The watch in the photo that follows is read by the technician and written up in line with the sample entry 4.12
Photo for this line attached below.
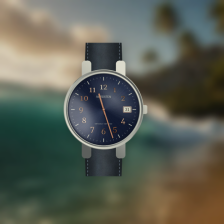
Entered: 11.27
